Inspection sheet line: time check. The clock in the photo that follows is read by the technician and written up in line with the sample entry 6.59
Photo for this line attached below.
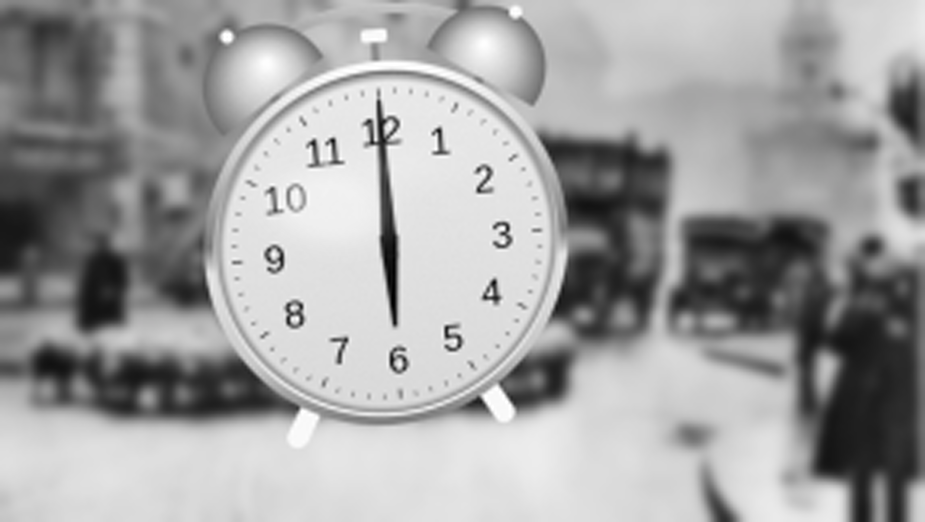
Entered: 6.00
